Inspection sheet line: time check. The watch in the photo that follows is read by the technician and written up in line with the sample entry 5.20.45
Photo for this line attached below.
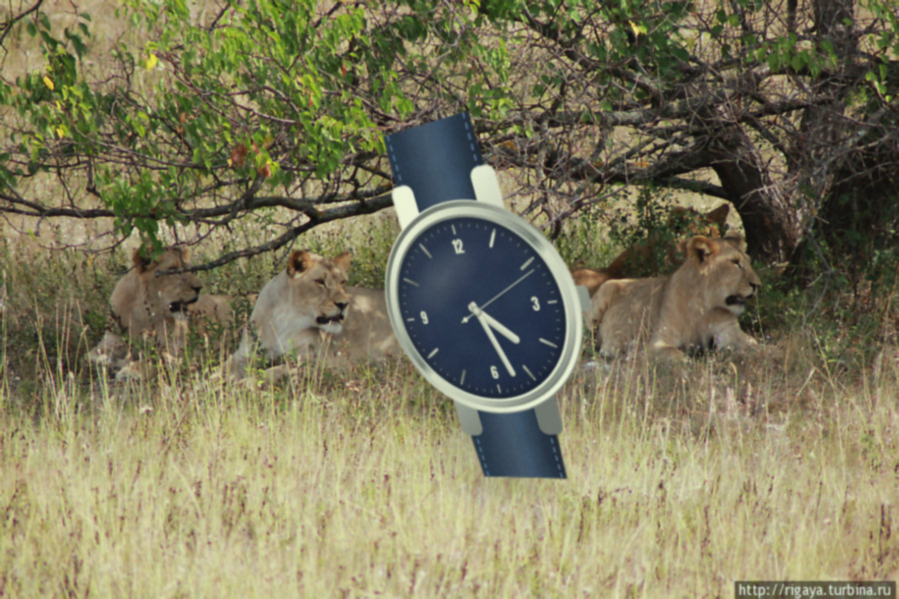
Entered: 4.27.11
